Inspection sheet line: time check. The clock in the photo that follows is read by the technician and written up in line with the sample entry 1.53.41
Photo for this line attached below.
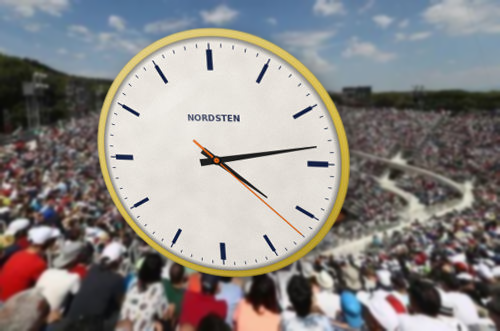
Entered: 4.13.22
